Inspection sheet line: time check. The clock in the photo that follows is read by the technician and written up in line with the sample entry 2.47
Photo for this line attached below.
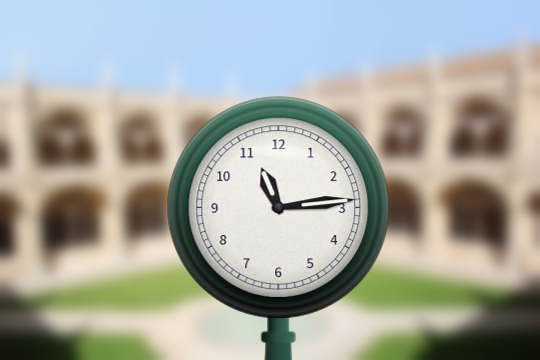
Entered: 11.14
